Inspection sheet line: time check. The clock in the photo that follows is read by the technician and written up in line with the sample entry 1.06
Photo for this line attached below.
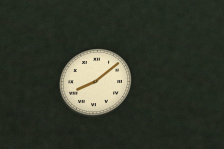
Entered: 8.08
